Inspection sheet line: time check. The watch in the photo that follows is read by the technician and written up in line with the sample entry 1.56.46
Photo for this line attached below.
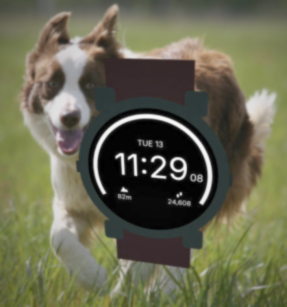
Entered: 11.29.08
